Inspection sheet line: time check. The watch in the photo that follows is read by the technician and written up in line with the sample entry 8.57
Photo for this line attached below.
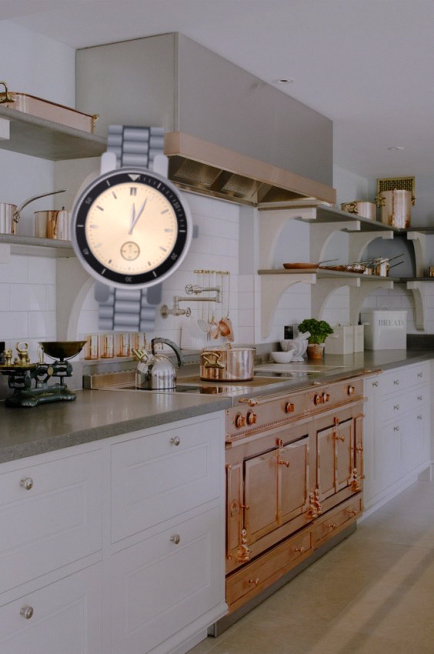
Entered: 12.04
